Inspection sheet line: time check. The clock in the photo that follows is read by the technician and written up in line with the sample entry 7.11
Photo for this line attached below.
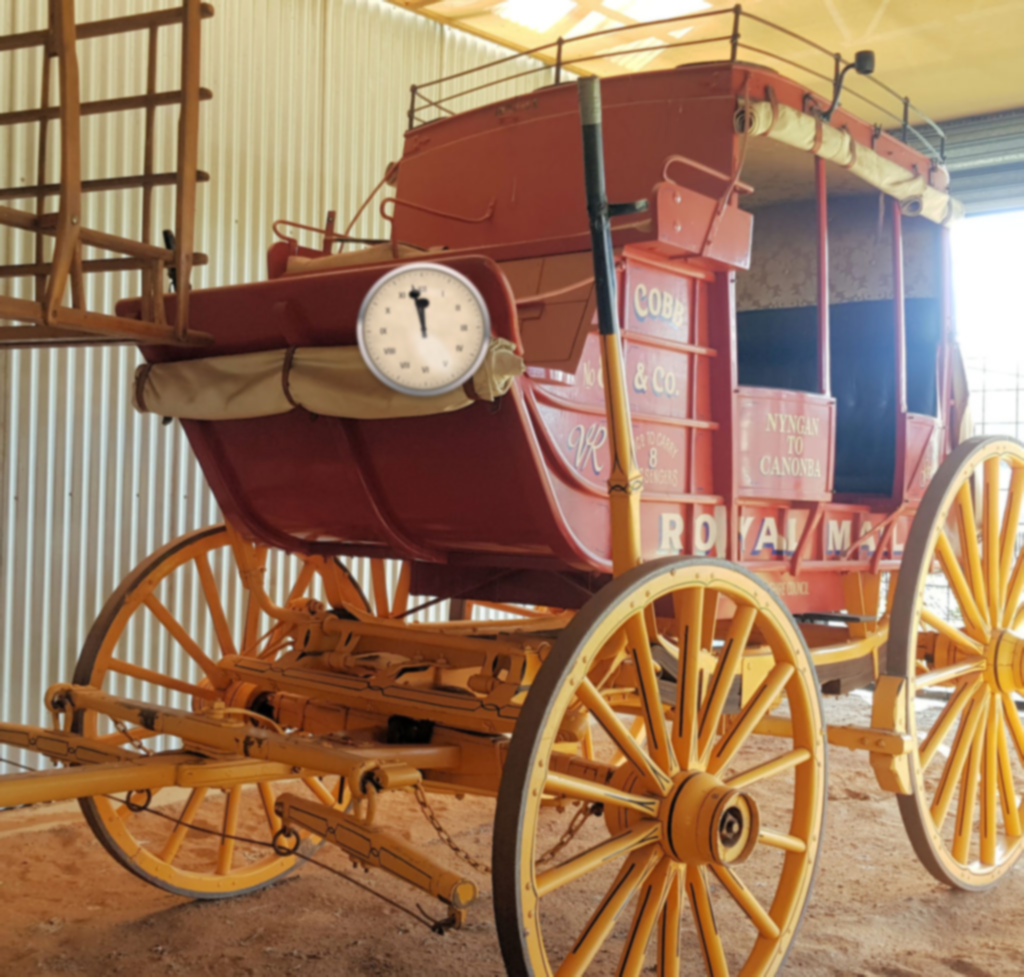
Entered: 11.58
